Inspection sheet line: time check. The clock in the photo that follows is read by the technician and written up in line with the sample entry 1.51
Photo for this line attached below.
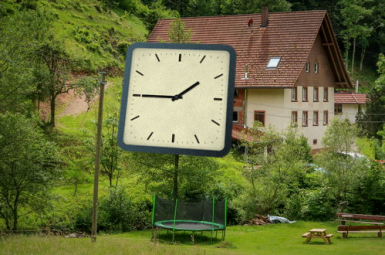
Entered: 1.45
